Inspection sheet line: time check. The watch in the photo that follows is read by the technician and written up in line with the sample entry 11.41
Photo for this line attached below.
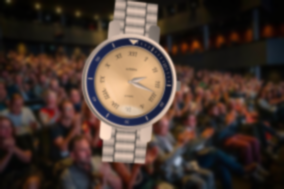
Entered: 2.18
